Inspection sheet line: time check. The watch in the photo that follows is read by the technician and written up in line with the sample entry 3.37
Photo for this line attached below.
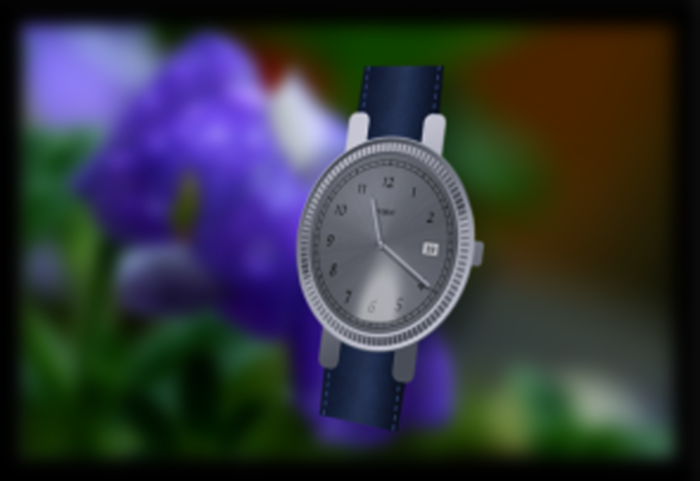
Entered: 11.20
